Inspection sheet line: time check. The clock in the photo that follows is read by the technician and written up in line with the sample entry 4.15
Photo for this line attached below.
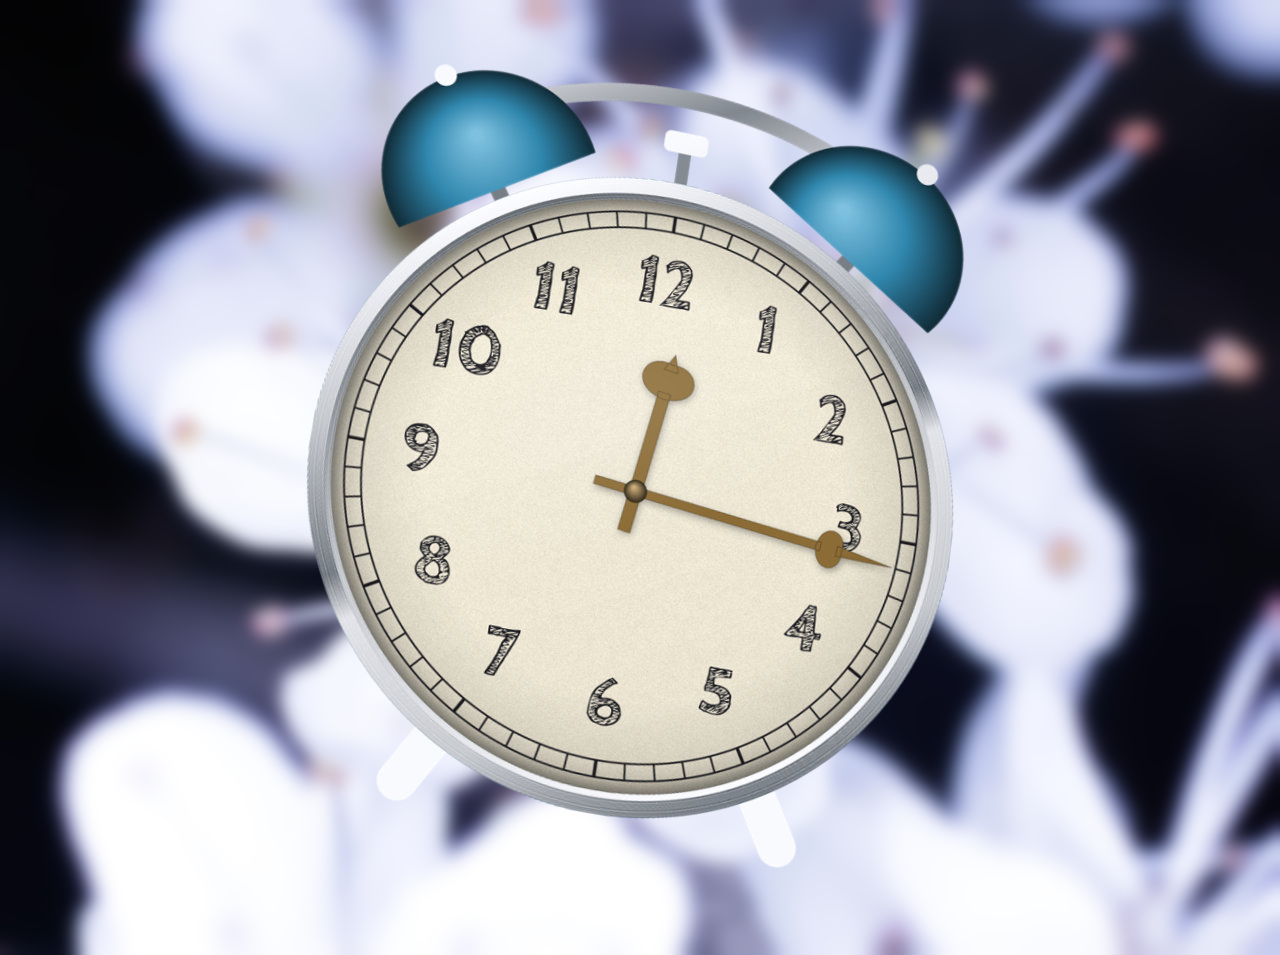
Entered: 12.16
